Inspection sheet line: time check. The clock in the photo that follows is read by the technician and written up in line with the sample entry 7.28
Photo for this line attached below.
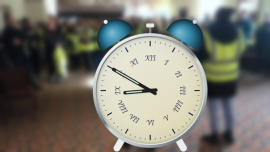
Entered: 8.50
